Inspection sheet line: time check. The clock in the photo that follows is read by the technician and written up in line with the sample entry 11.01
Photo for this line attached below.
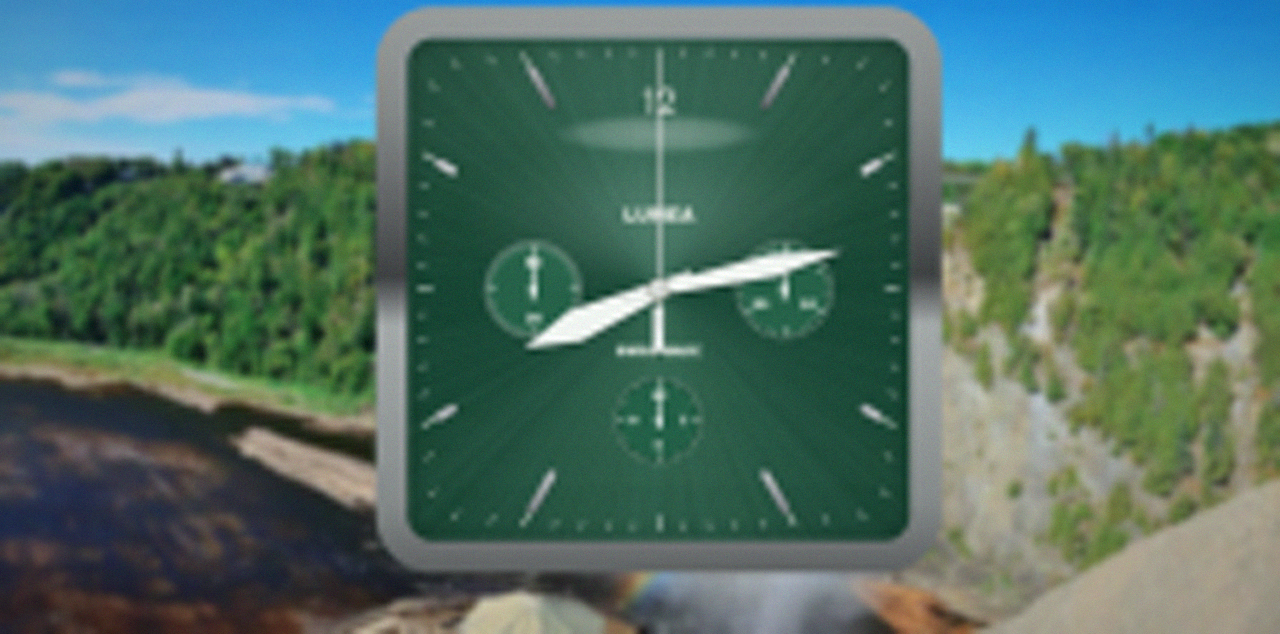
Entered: 8.13
